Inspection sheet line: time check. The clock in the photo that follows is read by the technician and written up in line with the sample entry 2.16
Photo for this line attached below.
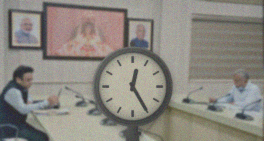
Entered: 12.25
